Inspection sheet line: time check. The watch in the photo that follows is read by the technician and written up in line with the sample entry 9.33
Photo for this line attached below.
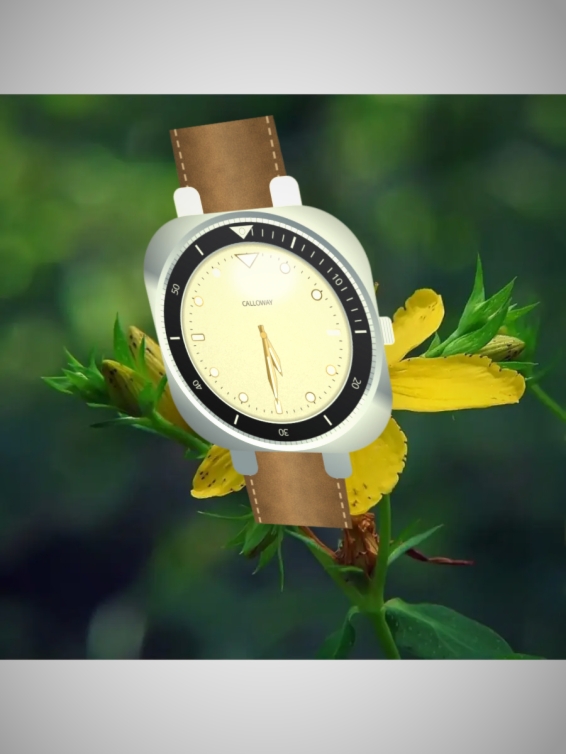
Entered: 5.30
